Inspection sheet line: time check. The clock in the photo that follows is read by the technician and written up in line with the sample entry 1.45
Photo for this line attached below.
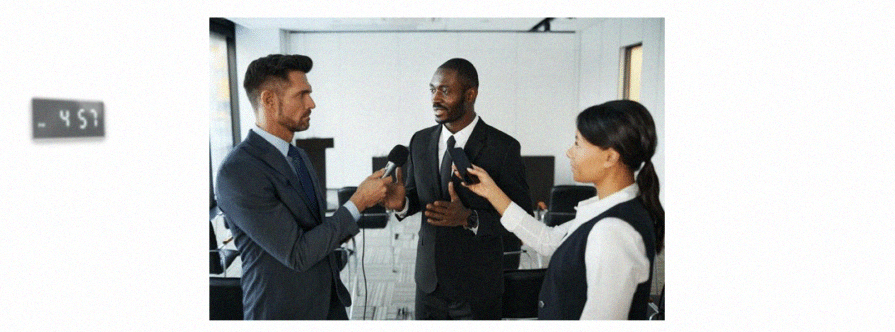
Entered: 4.57
